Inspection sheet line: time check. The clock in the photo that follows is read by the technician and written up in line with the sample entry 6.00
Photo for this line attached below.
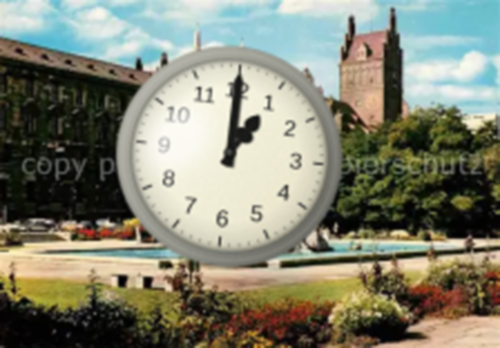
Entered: 1.00
